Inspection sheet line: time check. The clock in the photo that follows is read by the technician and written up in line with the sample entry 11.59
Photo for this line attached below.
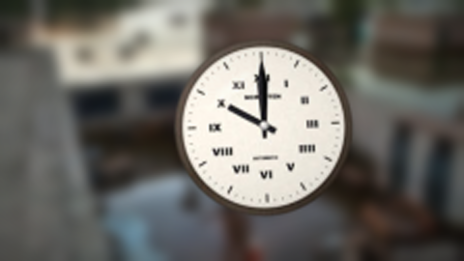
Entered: 10.00
